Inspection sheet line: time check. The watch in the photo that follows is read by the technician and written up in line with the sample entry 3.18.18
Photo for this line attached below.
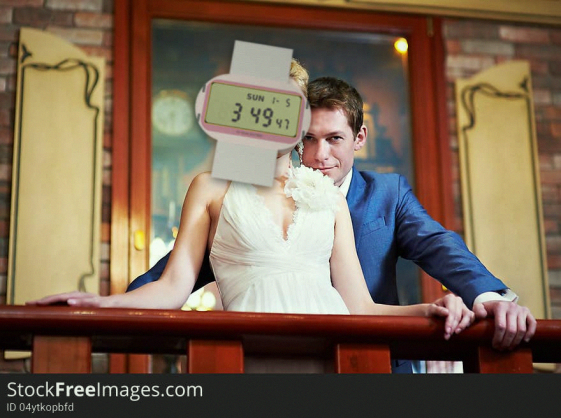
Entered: 3.49.47
